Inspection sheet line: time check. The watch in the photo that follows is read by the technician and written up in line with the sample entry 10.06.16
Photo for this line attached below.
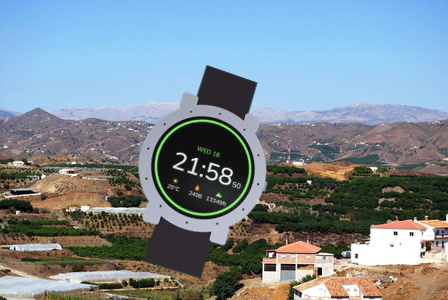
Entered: 21.58.50
